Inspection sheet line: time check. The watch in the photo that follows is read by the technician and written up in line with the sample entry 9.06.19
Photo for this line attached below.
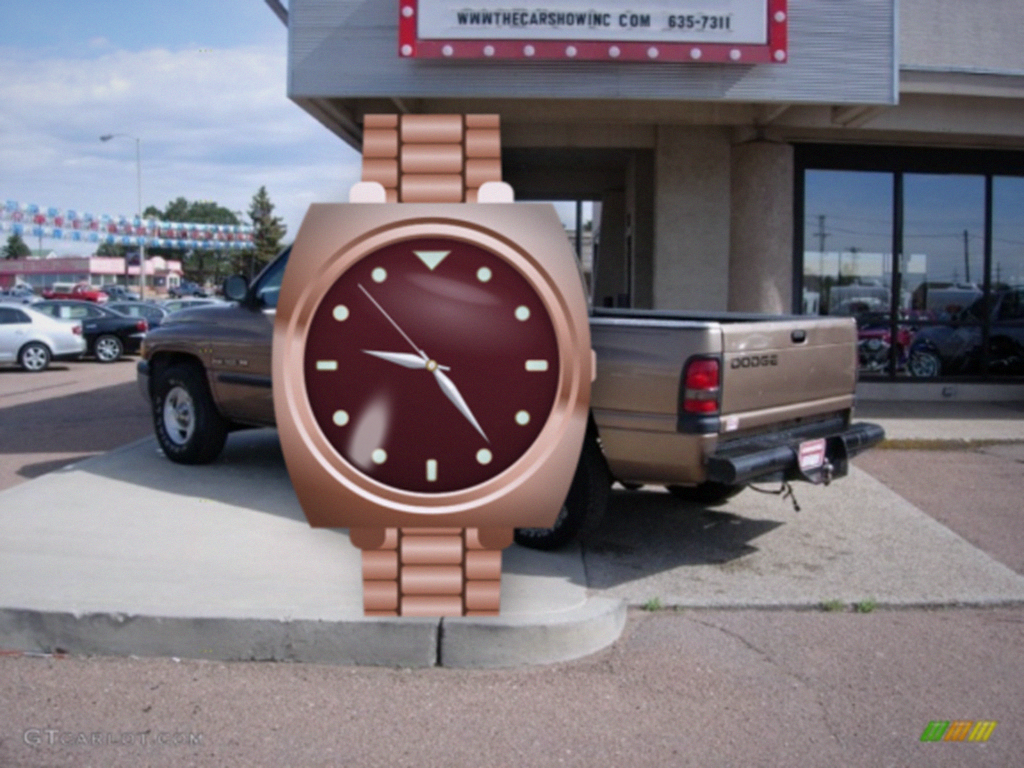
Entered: 9.23.53
